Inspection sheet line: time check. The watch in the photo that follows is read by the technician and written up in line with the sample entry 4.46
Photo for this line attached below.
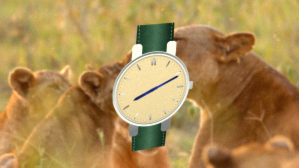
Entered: 8.11
